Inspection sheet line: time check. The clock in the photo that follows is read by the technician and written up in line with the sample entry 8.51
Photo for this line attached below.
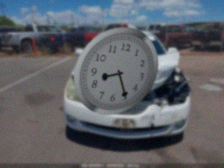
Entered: 8.25
